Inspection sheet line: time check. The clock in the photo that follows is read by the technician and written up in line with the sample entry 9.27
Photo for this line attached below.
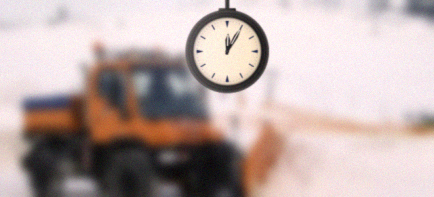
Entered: 12.05
